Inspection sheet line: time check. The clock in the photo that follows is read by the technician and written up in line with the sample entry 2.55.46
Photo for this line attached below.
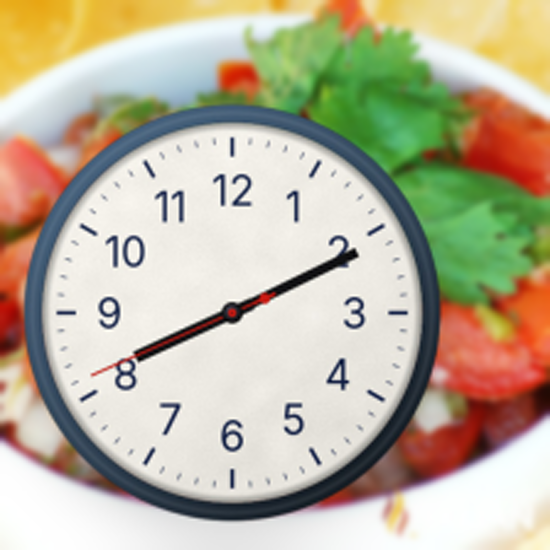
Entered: 8.10.41
